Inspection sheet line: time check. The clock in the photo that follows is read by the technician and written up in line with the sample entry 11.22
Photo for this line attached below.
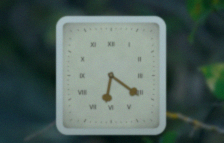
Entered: 6.21
